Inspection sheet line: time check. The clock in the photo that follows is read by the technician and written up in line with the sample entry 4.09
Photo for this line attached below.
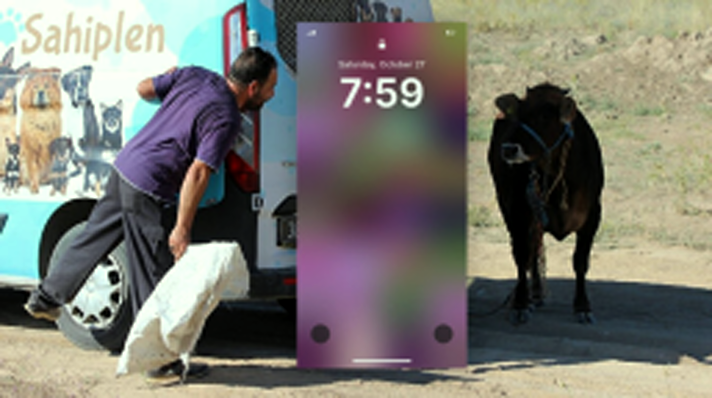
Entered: 7.59
